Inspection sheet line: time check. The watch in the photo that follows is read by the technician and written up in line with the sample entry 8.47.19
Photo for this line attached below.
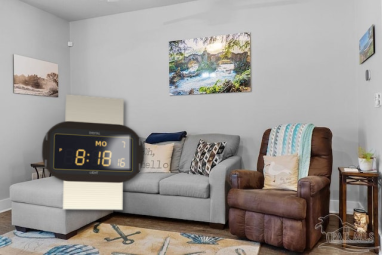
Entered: 8.18.16
